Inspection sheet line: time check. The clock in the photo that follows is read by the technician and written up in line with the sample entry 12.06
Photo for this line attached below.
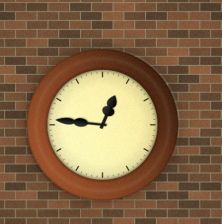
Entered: 12.46
